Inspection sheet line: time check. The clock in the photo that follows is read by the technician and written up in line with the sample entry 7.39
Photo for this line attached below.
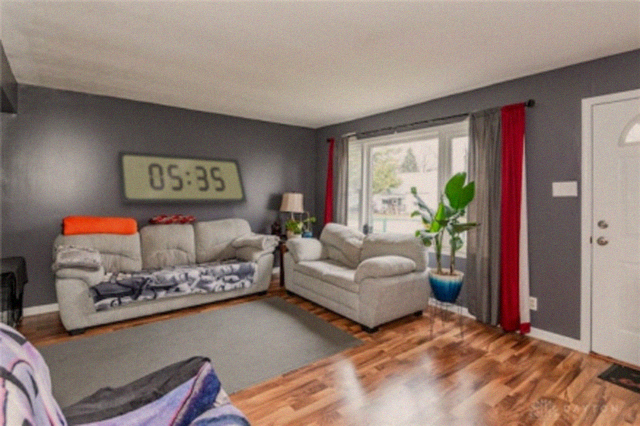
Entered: 5.35
